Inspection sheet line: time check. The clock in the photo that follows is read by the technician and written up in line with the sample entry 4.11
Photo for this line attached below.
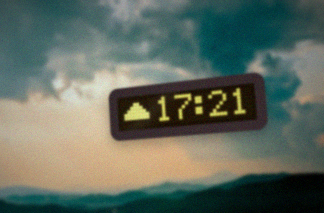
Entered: 17.21
